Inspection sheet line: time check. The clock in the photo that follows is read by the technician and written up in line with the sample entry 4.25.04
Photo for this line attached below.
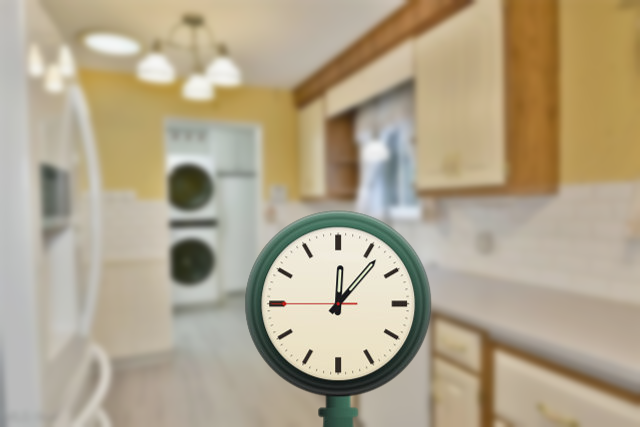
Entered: 12.06.45
